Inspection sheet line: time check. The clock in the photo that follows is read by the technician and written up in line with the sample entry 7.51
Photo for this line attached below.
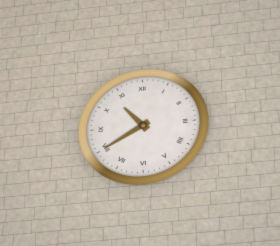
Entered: 10.40
